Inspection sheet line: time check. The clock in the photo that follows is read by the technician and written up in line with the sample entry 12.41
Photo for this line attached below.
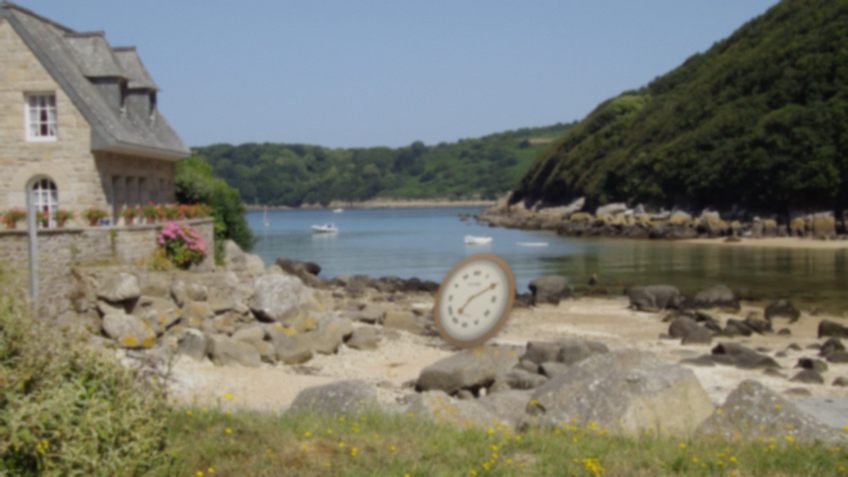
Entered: 7.10
